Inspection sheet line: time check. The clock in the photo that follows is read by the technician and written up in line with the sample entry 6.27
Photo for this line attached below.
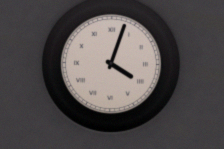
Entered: 4.03
